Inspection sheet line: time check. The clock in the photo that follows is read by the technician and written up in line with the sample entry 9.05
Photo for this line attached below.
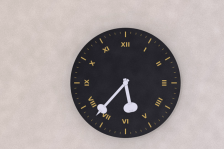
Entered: 5.37
